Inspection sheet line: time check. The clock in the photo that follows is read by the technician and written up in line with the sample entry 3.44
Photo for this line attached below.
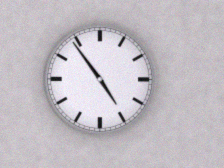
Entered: 4.54
